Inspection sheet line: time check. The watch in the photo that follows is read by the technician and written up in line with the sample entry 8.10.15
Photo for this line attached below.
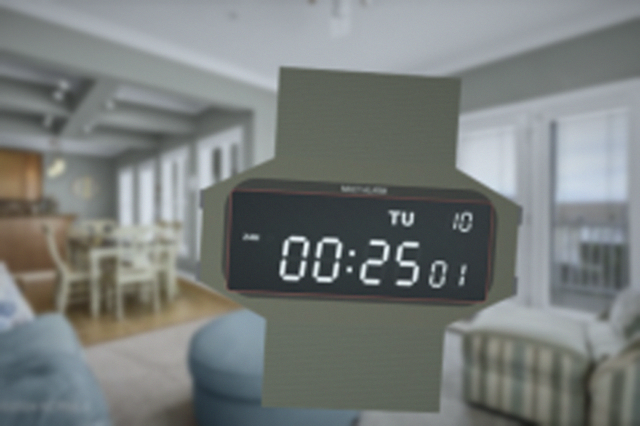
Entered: 0.25.01
